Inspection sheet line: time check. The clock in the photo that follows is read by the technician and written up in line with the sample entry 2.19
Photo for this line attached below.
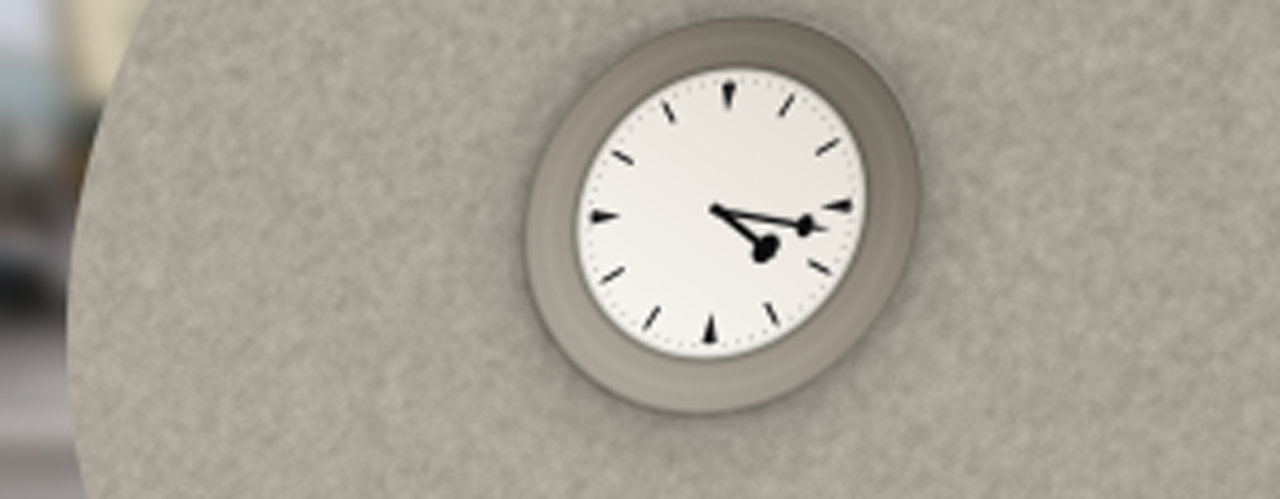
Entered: 4.17
